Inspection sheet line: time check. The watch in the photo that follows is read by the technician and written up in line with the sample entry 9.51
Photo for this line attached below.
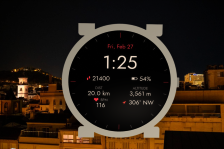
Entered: 1.25
